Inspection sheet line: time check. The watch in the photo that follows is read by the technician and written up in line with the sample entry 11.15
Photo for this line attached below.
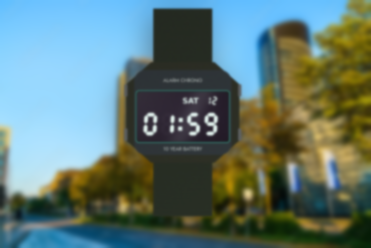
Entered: 1.59
